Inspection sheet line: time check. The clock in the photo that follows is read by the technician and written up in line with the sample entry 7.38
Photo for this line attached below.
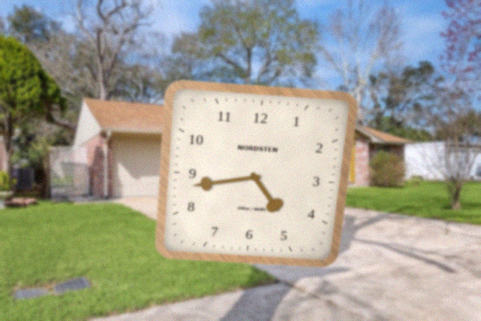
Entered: 4.43
